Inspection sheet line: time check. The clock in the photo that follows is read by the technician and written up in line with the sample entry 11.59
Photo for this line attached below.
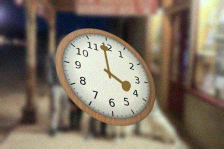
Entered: 3.59
